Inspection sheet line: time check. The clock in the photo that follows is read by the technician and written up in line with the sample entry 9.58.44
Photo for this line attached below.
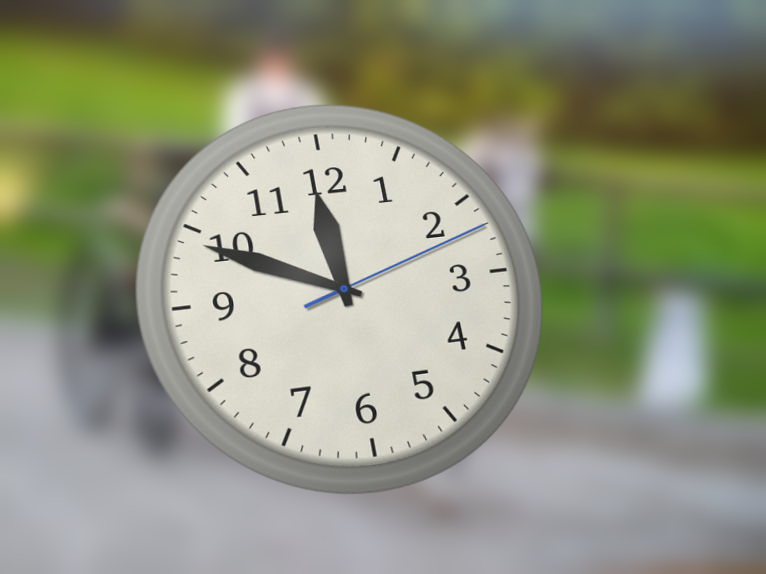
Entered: 11.49.12
